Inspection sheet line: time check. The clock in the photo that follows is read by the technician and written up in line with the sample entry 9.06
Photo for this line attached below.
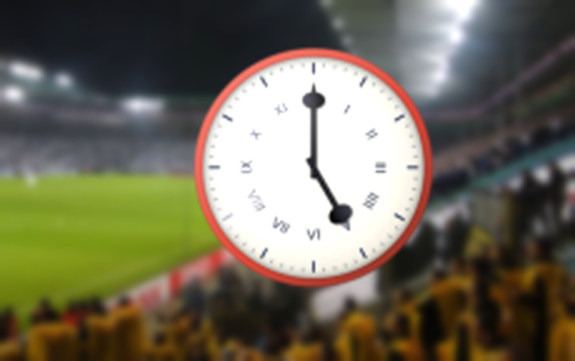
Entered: 5.00
